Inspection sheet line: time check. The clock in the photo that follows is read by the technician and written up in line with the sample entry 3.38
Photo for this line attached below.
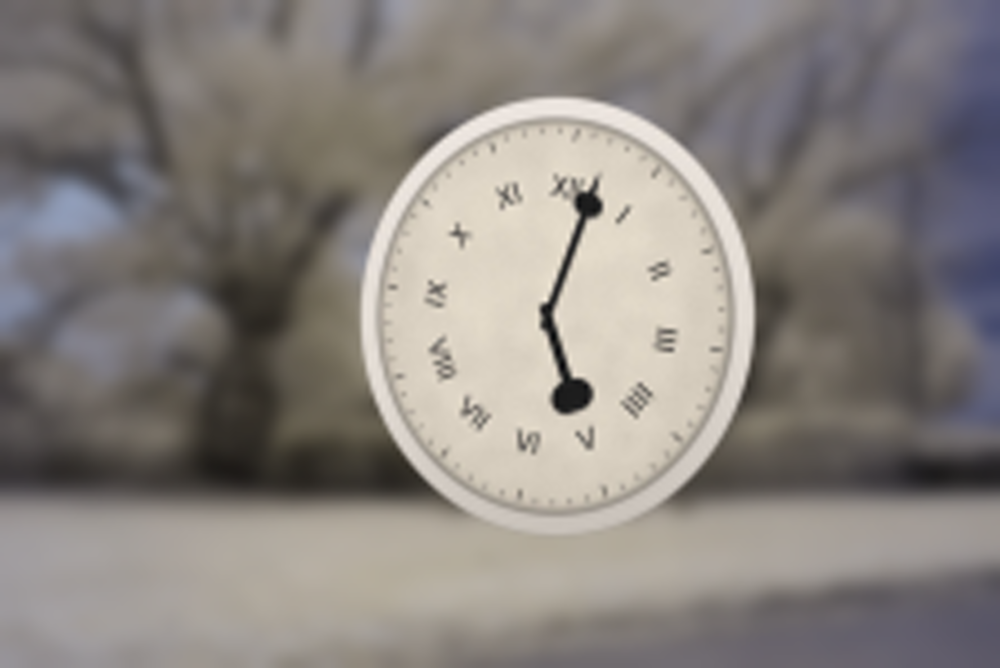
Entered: 5.02
